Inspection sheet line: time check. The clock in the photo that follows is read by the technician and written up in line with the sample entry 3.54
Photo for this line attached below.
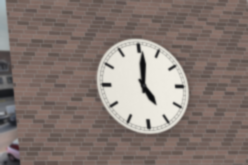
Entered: 5.01
